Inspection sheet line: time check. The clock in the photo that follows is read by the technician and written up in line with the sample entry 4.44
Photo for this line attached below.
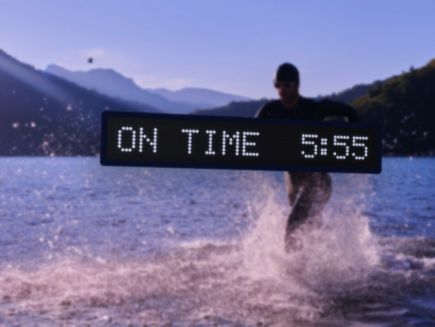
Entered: 5.55
